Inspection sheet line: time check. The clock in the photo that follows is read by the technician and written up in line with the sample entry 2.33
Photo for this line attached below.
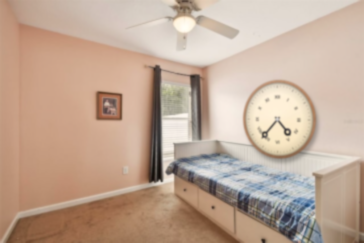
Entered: 4.37
